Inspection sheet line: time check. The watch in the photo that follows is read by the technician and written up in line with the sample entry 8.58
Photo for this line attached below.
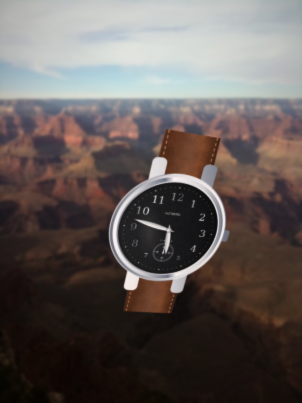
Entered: 5.47
